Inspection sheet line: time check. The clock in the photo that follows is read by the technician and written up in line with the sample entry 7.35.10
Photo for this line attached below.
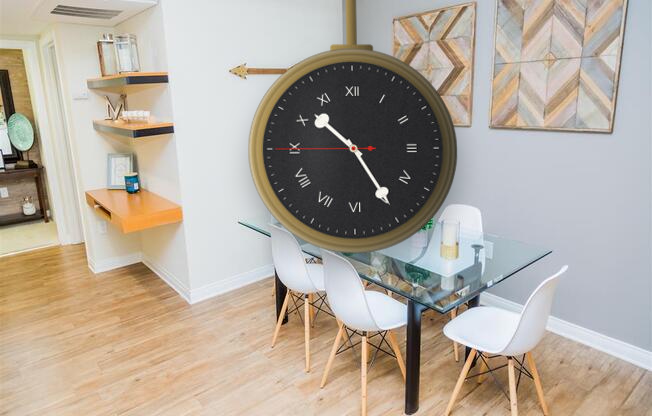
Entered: 10.24.45
